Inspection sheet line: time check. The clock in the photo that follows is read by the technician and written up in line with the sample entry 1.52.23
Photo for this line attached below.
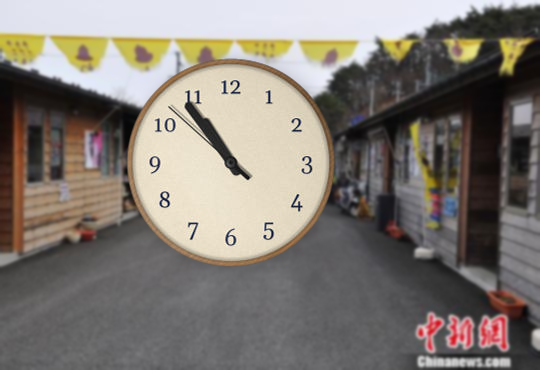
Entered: 10.53.52
